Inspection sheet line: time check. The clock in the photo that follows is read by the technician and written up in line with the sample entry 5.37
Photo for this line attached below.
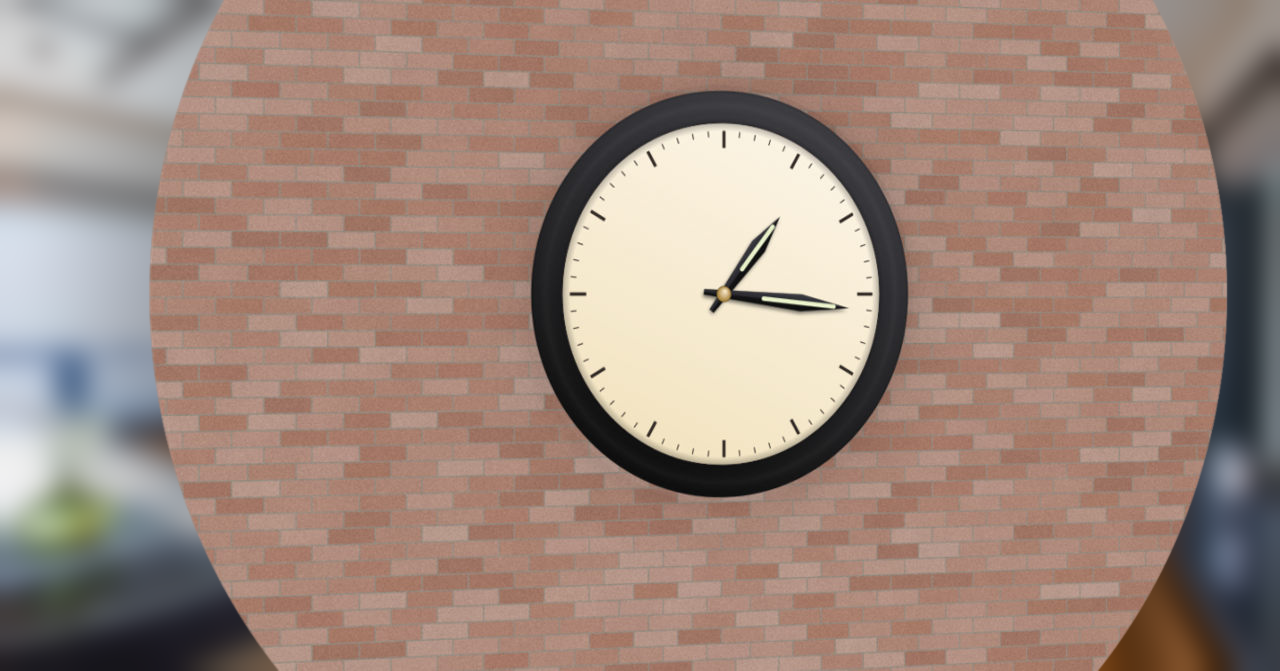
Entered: 1.16
